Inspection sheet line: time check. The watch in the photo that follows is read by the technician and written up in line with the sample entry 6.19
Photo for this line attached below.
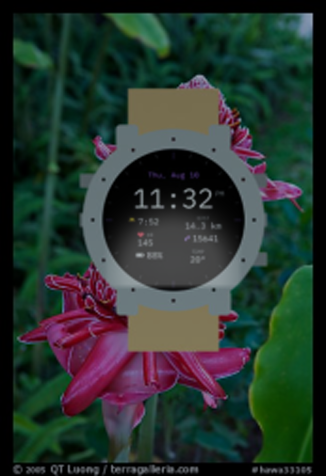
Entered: 11.32
